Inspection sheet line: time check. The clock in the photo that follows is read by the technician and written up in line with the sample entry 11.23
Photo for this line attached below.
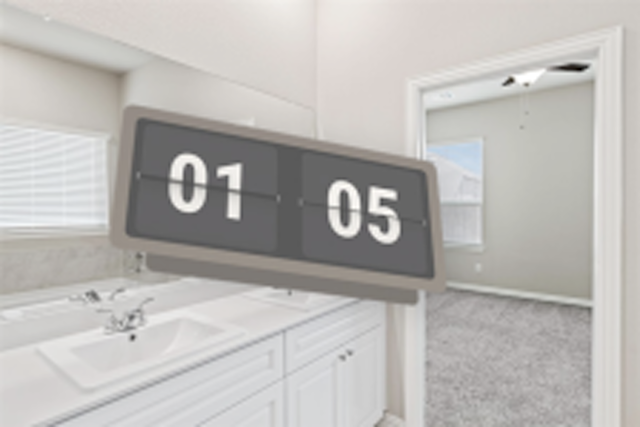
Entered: 1.05
